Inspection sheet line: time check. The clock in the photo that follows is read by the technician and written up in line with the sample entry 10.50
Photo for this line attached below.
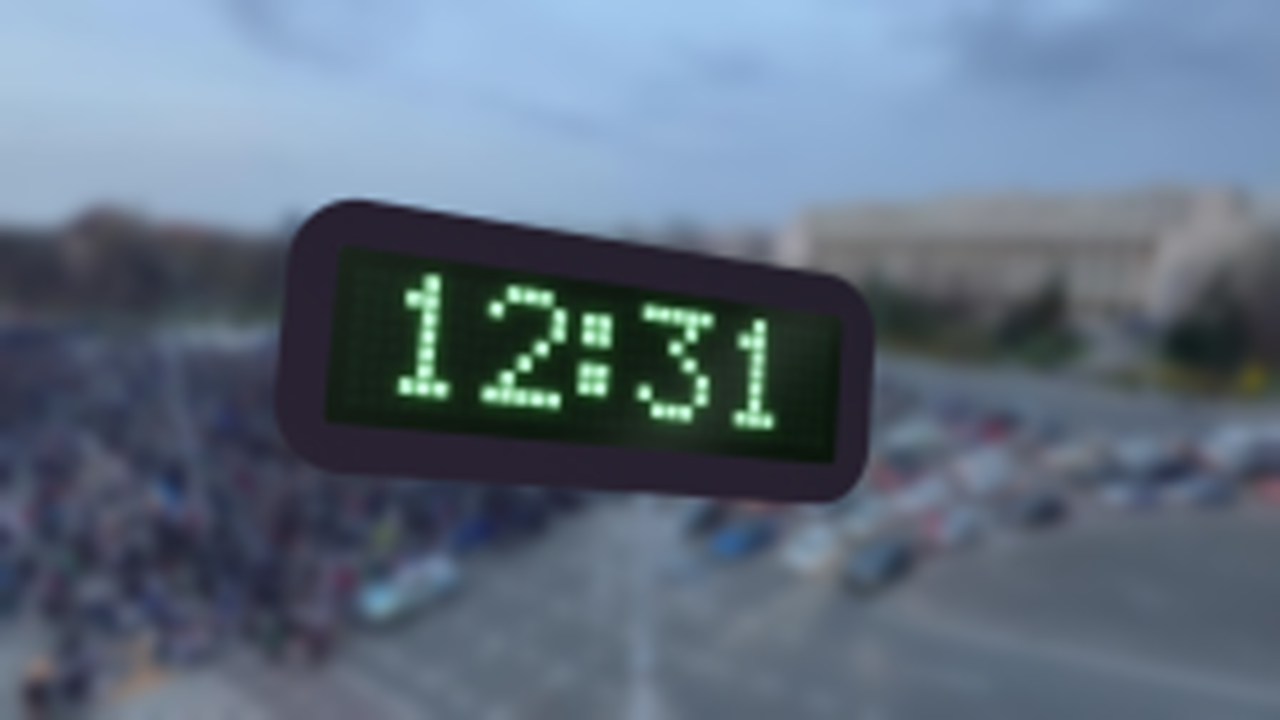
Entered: 12.31
